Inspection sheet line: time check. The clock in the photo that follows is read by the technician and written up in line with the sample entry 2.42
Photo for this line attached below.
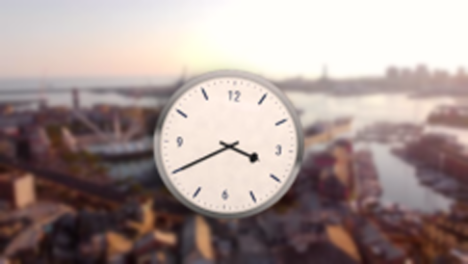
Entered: 3.40
